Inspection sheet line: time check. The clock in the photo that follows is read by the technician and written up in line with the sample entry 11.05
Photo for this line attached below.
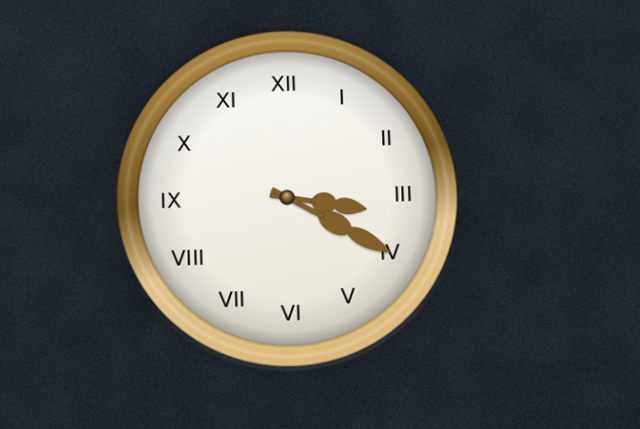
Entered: 3.20
